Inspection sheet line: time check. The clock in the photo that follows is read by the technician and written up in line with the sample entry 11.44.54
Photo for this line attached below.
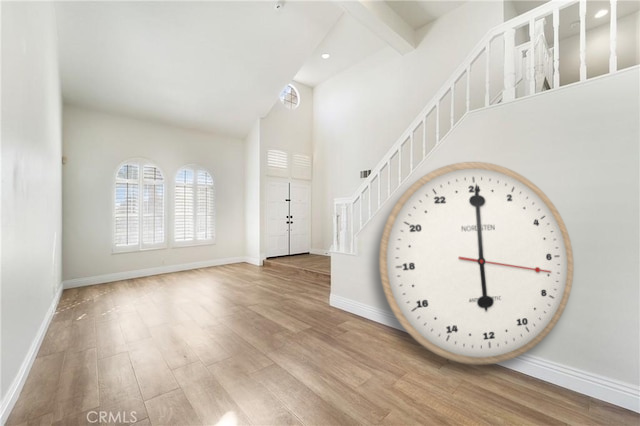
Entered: 12.00.17
